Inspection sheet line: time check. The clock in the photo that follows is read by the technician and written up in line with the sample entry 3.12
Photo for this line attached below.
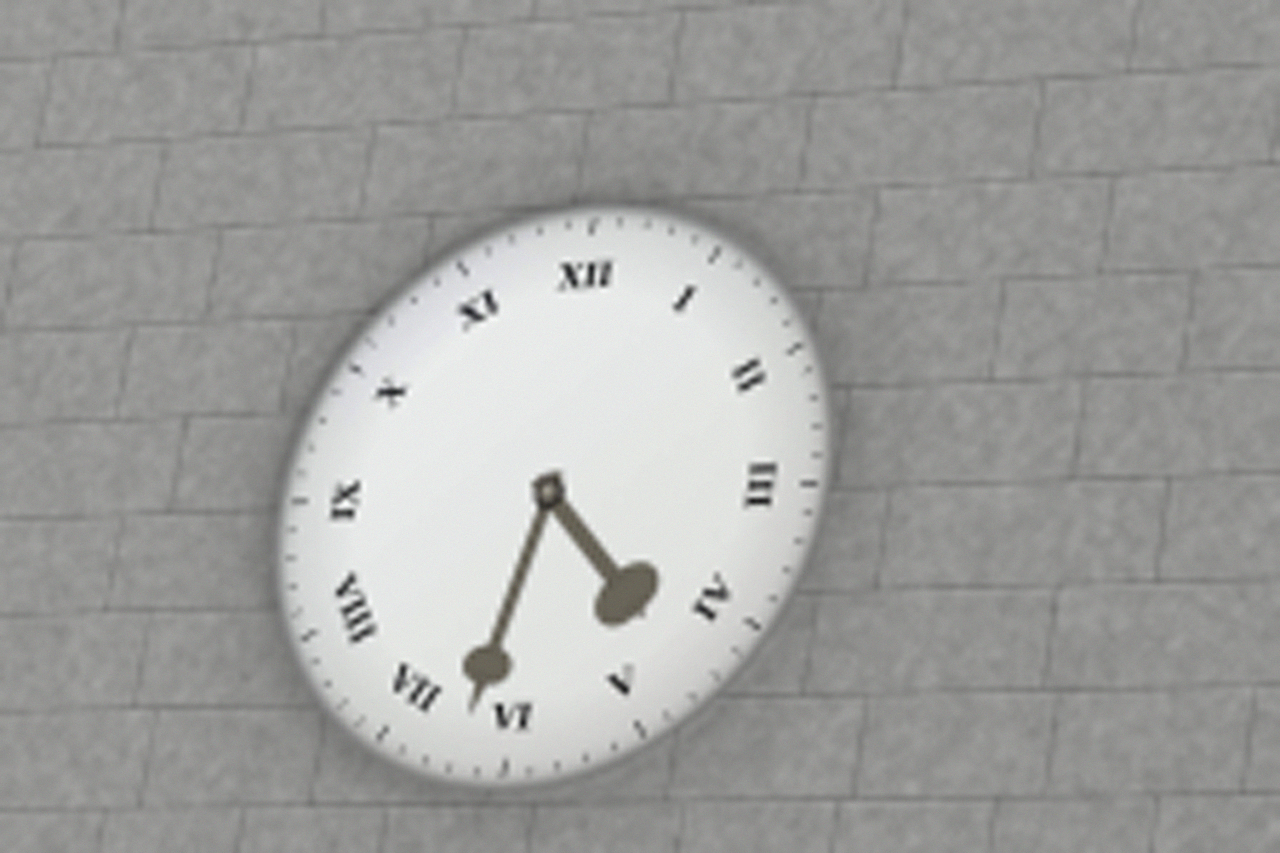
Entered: 4.32
